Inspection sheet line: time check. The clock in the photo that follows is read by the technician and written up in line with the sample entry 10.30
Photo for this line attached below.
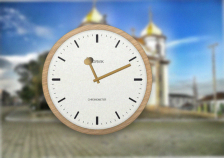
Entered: 11.11
